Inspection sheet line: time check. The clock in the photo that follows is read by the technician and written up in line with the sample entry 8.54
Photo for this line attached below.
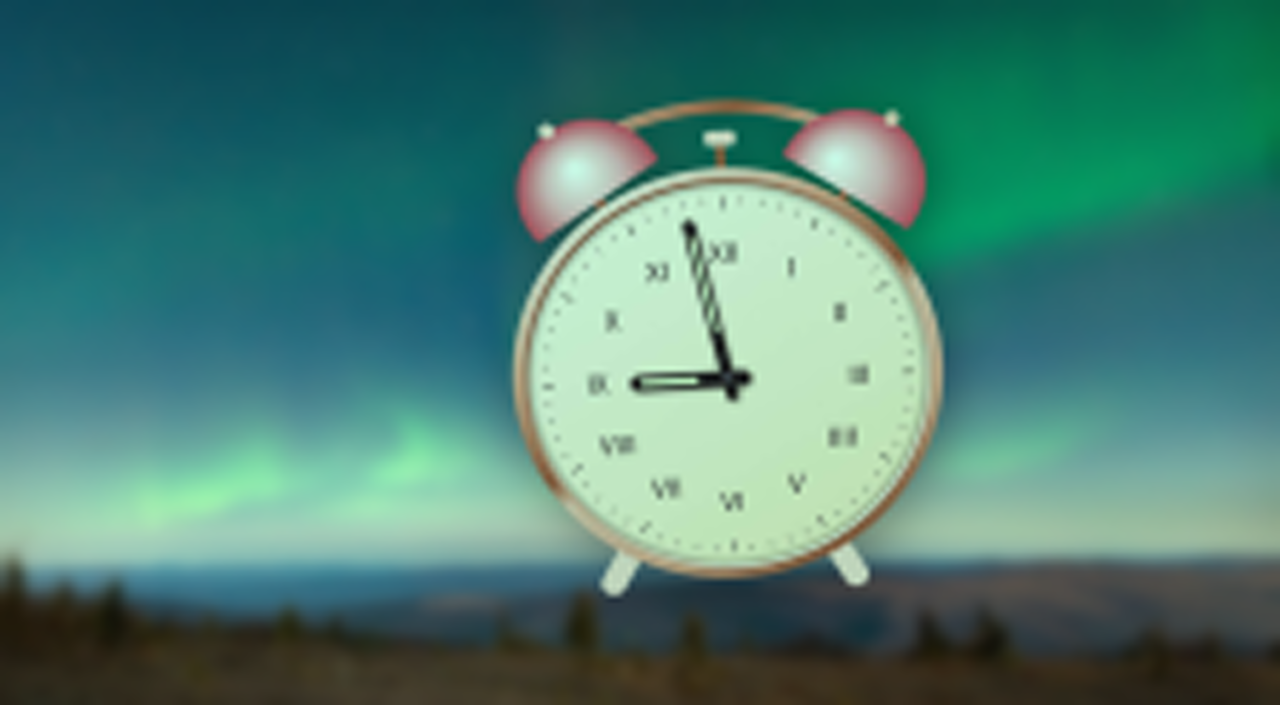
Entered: 8.58
